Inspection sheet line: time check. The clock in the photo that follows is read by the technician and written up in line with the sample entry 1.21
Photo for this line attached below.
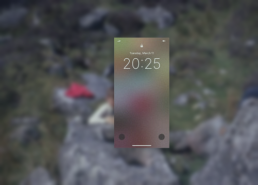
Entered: 20.25
